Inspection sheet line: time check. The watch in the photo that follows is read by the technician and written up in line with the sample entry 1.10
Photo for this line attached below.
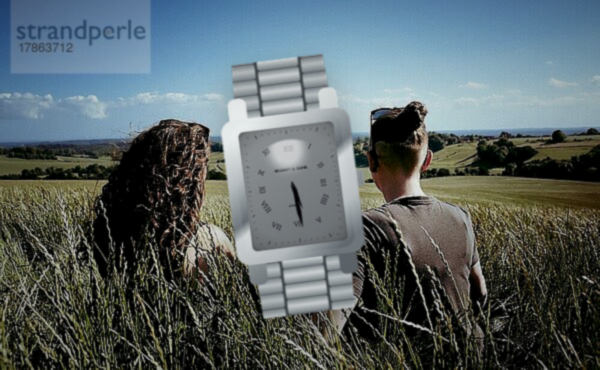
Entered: 5.29
